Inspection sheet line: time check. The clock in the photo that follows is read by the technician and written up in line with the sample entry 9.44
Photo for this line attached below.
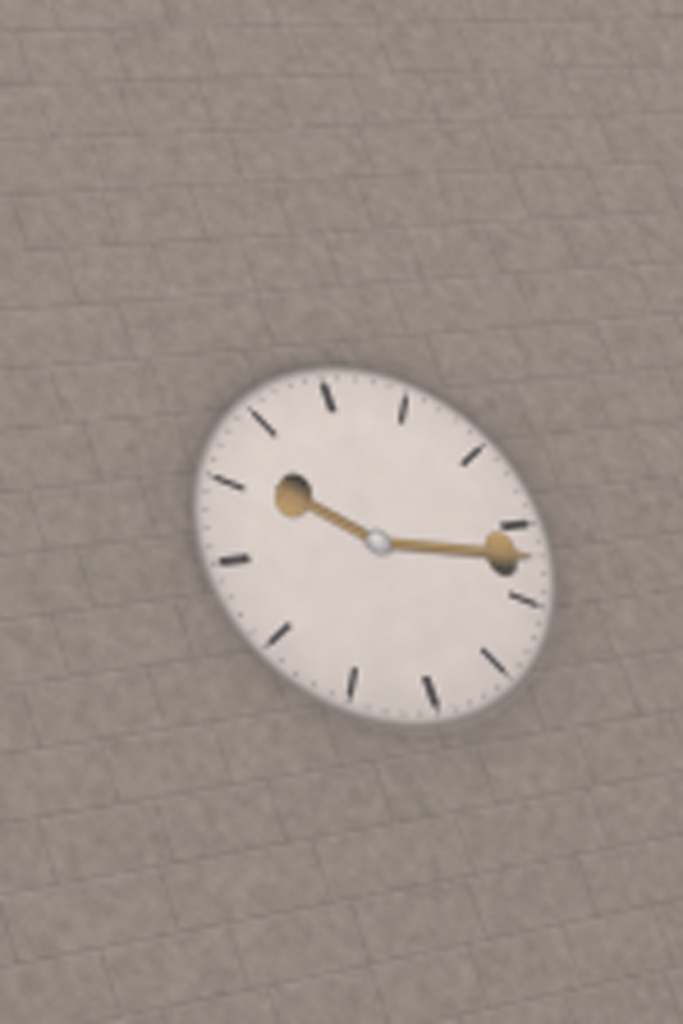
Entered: 10.17
